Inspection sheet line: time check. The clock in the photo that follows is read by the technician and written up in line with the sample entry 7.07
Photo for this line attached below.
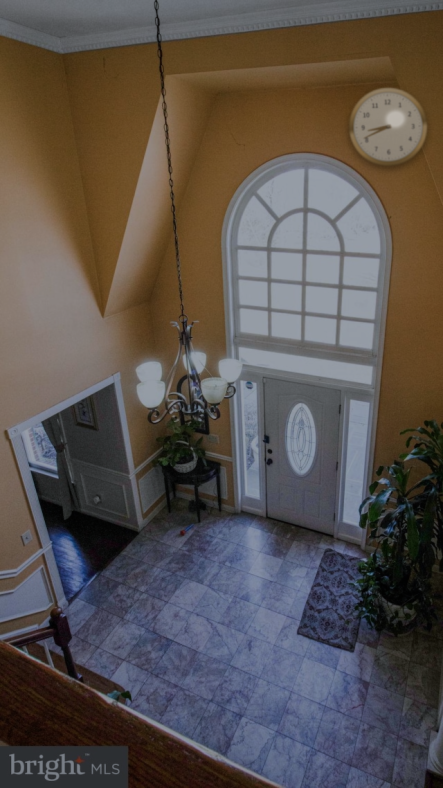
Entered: 8.41
